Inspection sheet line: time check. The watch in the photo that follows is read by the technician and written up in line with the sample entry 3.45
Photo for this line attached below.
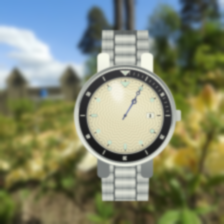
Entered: 1.05
